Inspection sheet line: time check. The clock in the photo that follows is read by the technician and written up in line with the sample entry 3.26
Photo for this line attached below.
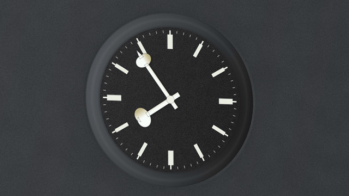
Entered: 7.54
